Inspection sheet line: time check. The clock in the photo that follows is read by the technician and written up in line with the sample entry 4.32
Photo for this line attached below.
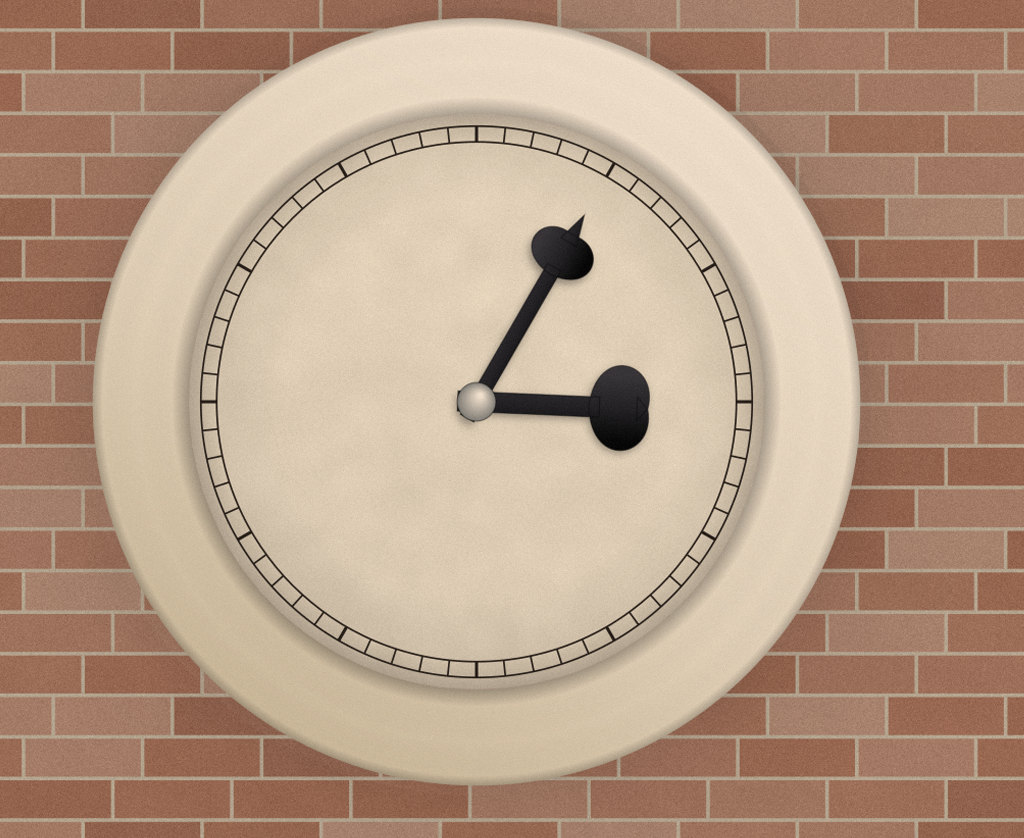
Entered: 3.05
